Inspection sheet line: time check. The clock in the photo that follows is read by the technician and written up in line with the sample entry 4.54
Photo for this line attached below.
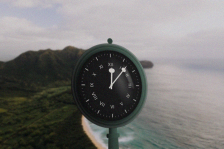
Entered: 12.07
